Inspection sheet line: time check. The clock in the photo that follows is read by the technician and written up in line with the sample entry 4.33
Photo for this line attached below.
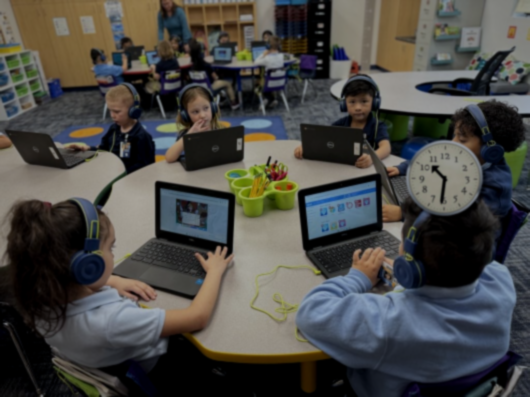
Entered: 10.31
